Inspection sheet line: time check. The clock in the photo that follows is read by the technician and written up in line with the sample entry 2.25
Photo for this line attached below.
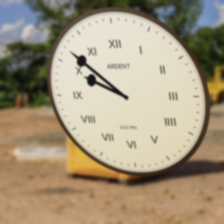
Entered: 9.52
